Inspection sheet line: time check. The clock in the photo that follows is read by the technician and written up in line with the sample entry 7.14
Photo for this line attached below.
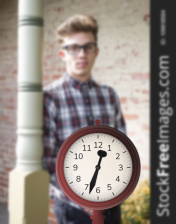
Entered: 12.33
